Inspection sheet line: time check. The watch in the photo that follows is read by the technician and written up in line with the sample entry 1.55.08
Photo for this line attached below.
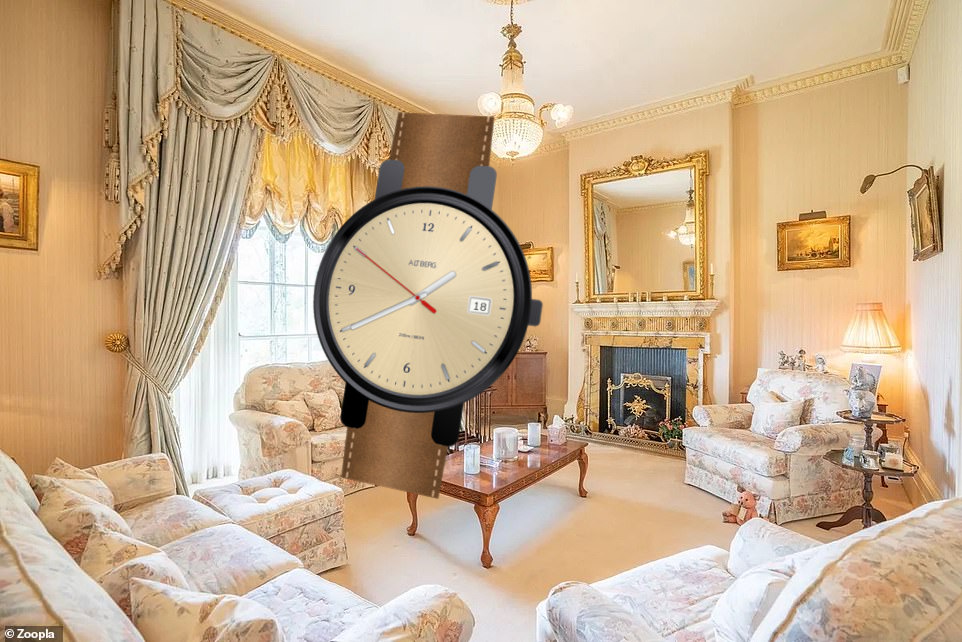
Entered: 1.39.50
